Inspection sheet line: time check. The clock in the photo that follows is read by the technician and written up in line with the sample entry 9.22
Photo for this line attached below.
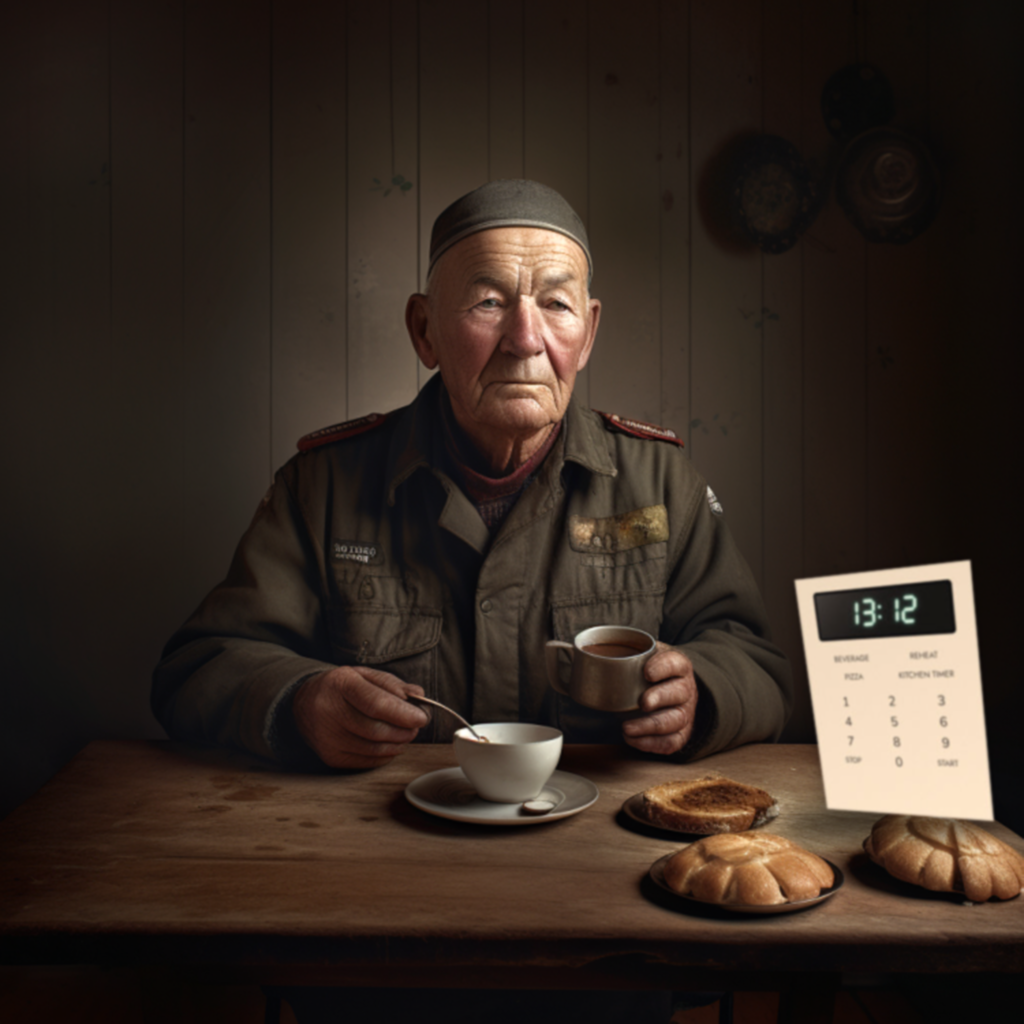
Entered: 13.12
